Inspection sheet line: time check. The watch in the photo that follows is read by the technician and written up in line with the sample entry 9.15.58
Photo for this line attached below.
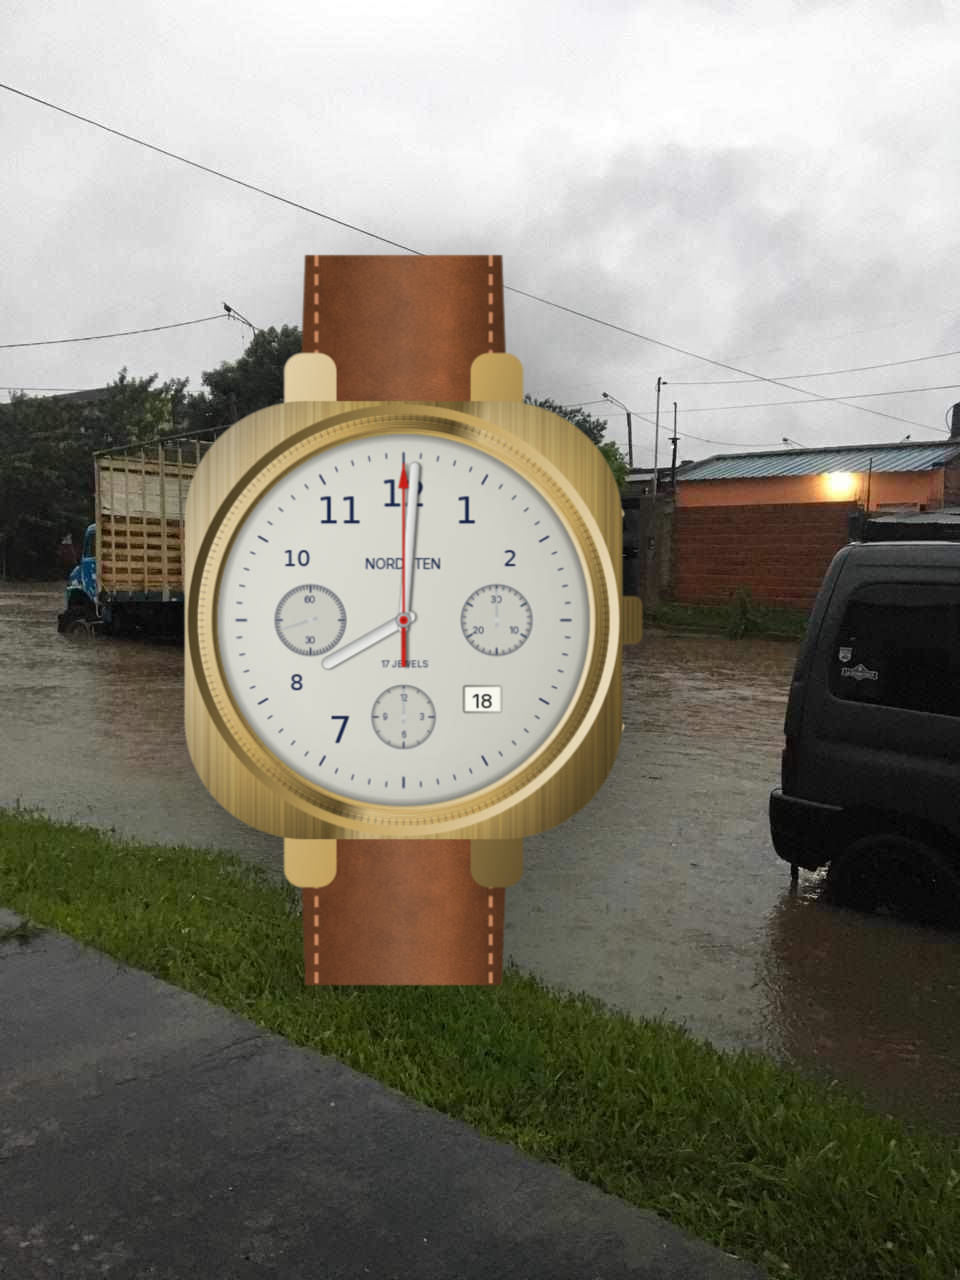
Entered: 8.00.42
